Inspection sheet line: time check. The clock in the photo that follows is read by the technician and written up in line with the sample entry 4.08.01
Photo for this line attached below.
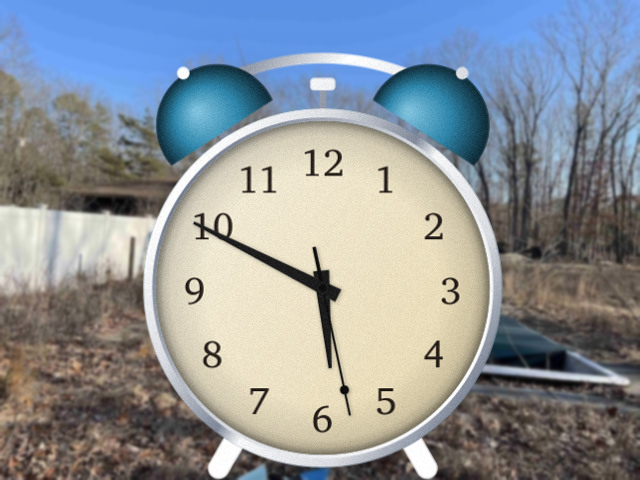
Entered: 5.49.28
